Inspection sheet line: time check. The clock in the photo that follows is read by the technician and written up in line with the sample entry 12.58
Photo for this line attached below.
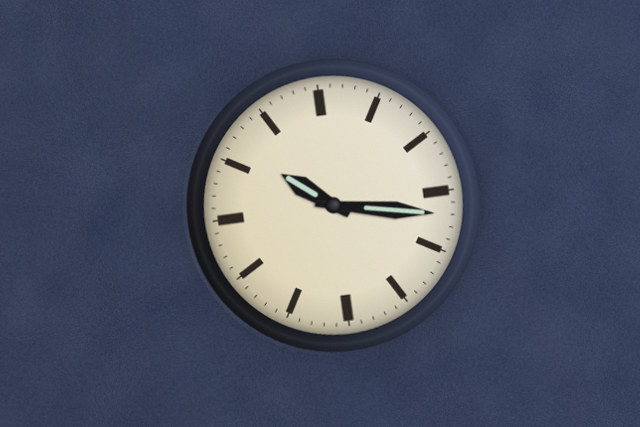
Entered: 10.17
